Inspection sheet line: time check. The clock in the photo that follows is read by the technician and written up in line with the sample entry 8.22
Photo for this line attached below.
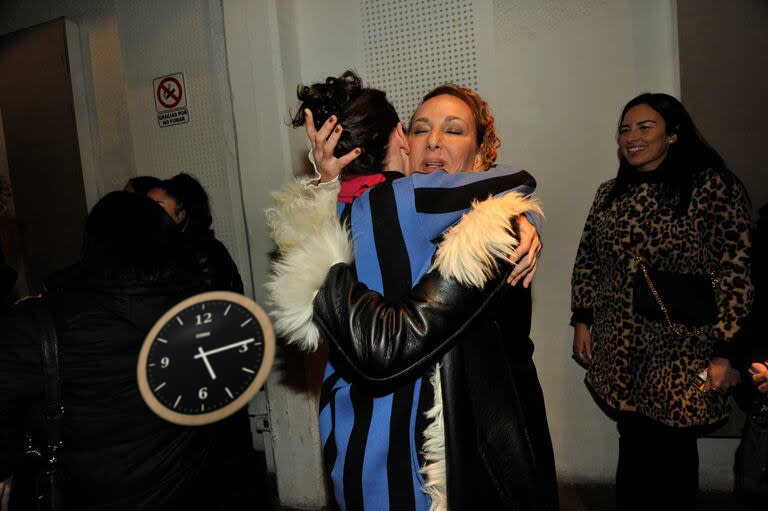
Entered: 5.14
